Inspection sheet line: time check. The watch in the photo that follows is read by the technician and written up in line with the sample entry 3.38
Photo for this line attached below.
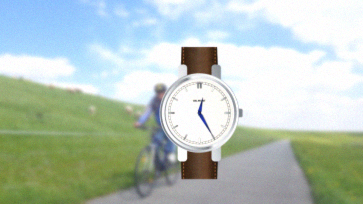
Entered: 12.25
